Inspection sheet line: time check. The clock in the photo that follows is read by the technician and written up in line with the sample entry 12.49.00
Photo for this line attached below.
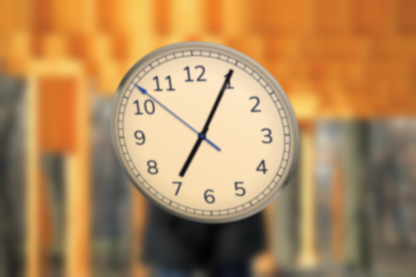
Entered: 7.04.52
